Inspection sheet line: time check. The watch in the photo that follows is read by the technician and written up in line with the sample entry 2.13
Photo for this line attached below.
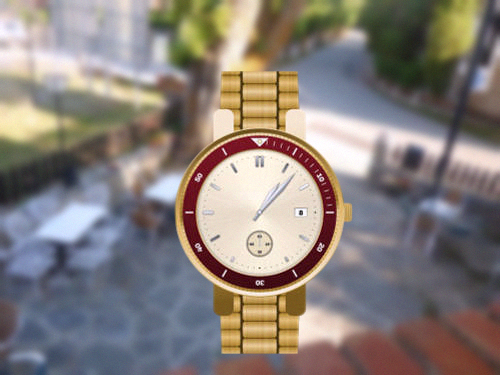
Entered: 1.07
